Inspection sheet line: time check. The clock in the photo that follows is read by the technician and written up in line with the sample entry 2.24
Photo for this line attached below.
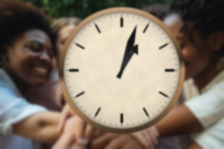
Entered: 1.03
